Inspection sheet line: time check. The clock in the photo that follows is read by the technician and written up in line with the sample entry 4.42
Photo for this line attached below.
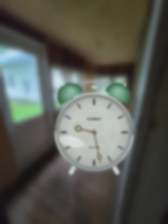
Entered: 9.28
